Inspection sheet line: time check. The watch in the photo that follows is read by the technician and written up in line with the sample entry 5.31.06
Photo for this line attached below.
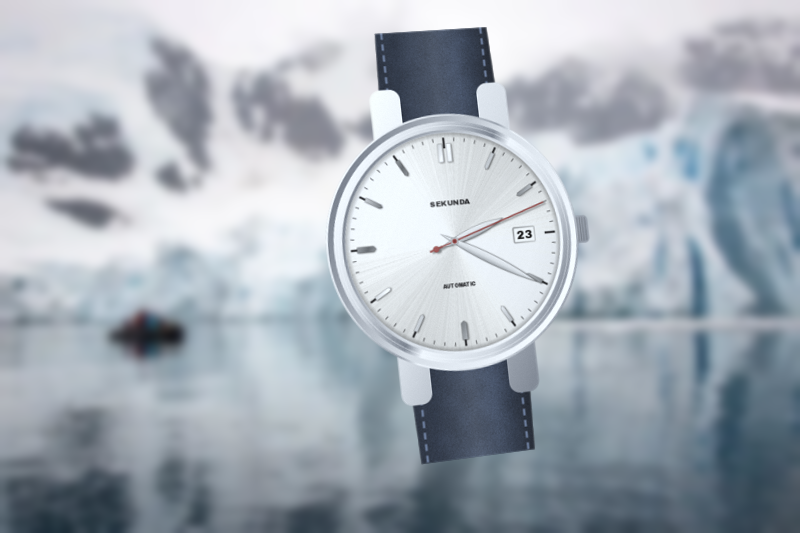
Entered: 2.20.12
